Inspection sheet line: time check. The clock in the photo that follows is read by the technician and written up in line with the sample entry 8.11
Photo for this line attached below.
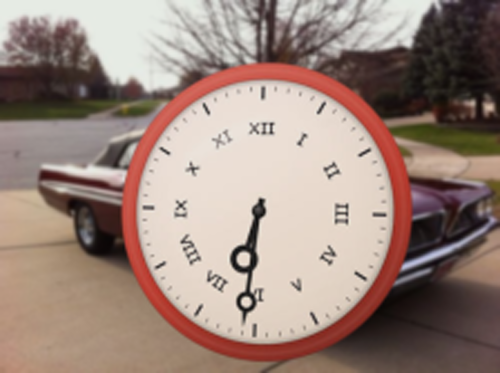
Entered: 6.31
